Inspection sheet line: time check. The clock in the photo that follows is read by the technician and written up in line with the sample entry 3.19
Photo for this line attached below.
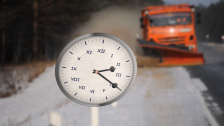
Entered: 2.20
